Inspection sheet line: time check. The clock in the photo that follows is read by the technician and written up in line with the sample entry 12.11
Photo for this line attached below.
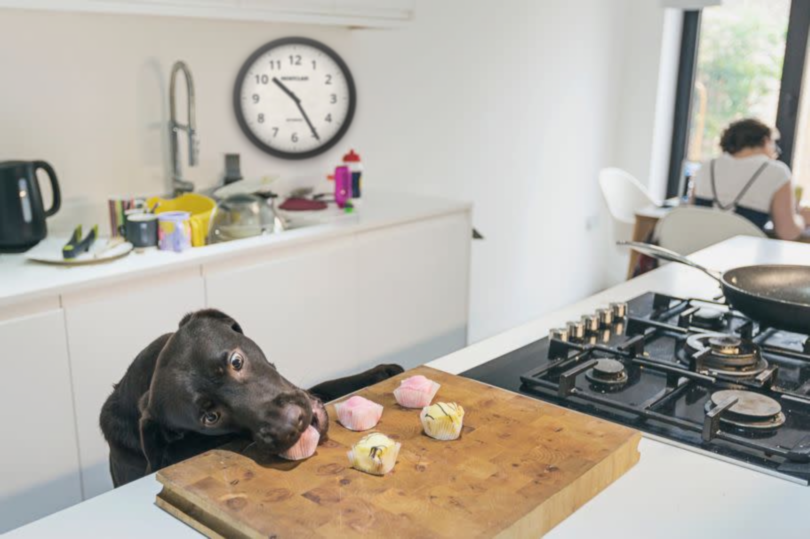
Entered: 10.25
